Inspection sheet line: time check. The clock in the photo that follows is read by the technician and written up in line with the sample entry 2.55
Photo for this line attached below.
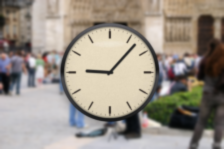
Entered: 9.07
